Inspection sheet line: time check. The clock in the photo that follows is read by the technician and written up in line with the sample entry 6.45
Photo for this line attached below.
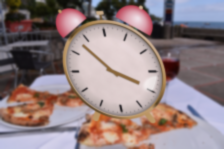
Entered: 3.53
